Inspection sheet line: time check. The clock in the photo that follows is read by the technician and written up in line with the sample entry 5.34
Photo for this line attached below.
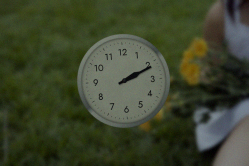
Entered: 2.11
